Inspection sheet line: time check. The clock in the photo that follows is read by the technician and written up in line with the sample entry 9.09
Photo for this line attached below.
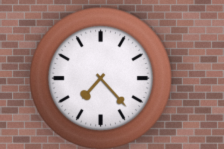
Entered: 7.23
